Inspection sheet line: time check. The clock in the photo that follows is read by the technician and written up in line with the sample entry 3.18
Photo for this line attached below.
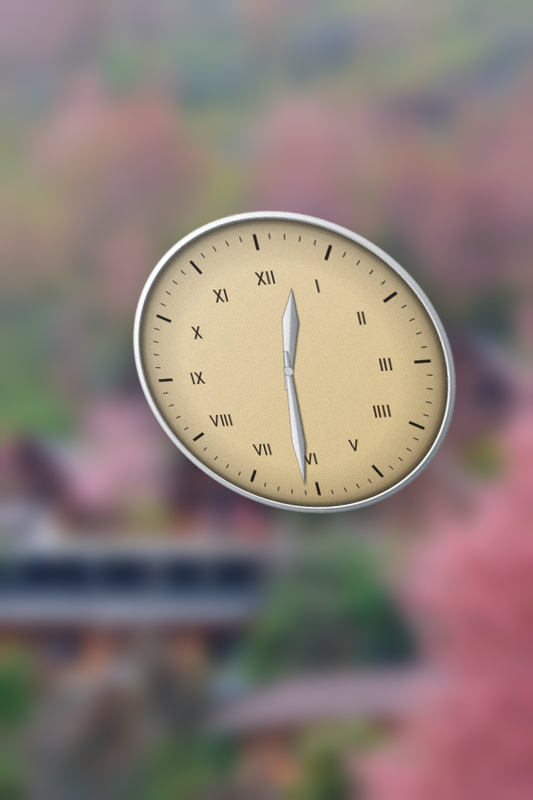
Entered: 12.31
